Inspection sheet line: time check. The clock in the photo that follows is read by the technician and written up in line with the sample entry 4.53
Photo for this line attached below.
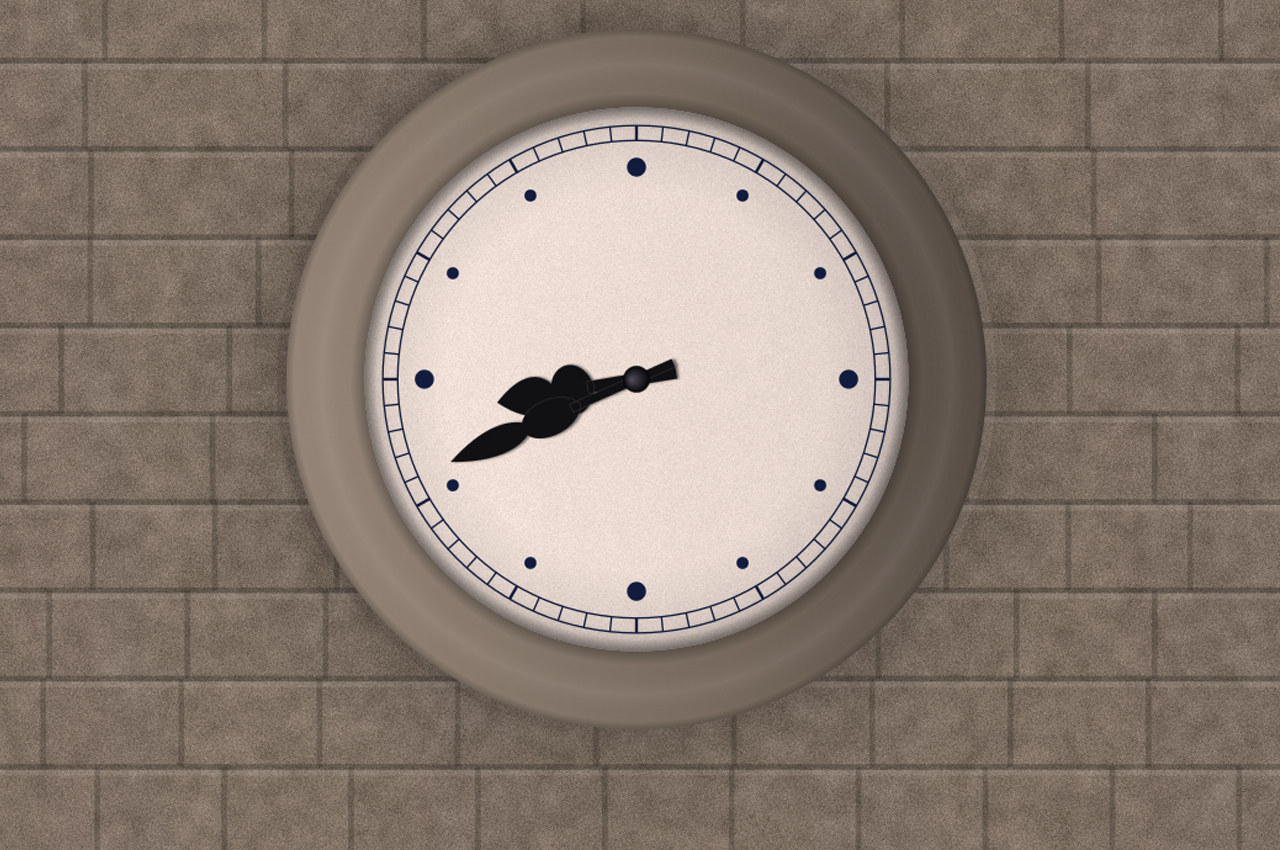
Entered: 8.41
